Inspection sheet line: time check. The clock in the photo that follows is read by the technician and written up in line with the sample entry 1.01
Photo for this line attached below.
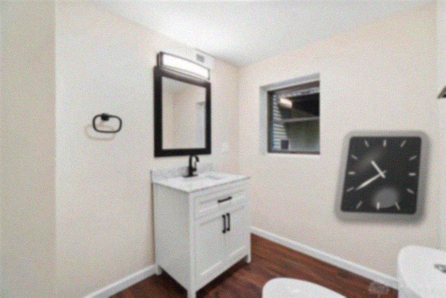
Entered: 10.39
